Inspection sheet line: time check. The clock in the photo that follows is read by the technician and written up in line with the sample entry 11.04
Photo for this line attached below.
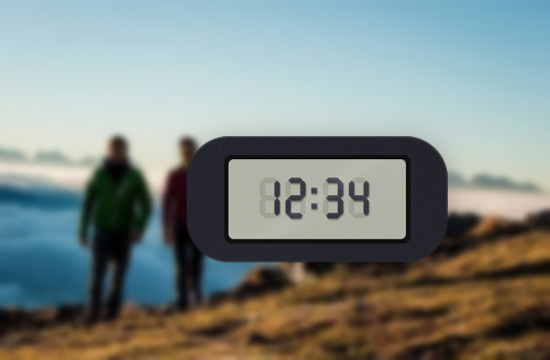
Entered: 12.34
